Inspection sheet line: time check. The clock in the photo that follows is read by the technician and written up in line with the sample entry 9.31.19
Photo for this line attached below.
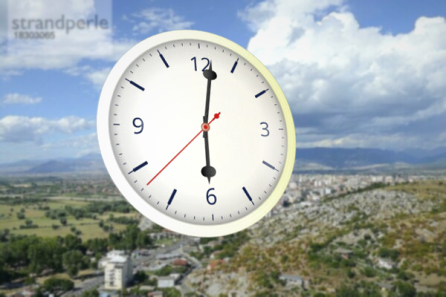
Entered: 6.01.38
